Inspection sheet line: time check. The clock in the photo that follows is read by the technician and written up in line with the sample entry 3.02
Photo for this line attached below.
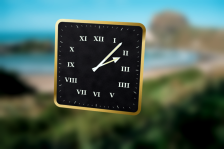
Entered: 2.07
